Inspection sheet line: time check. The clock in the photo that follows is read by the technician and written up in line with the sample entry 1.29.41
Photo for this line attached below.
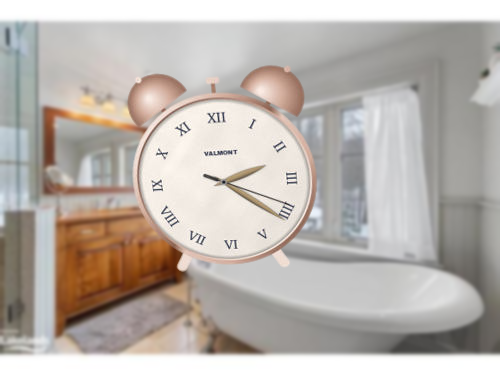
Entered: 2.21.19
